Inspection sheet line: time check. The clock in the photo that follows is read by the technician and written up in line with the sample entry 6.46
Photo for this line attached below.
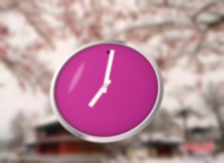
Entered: 7.01
